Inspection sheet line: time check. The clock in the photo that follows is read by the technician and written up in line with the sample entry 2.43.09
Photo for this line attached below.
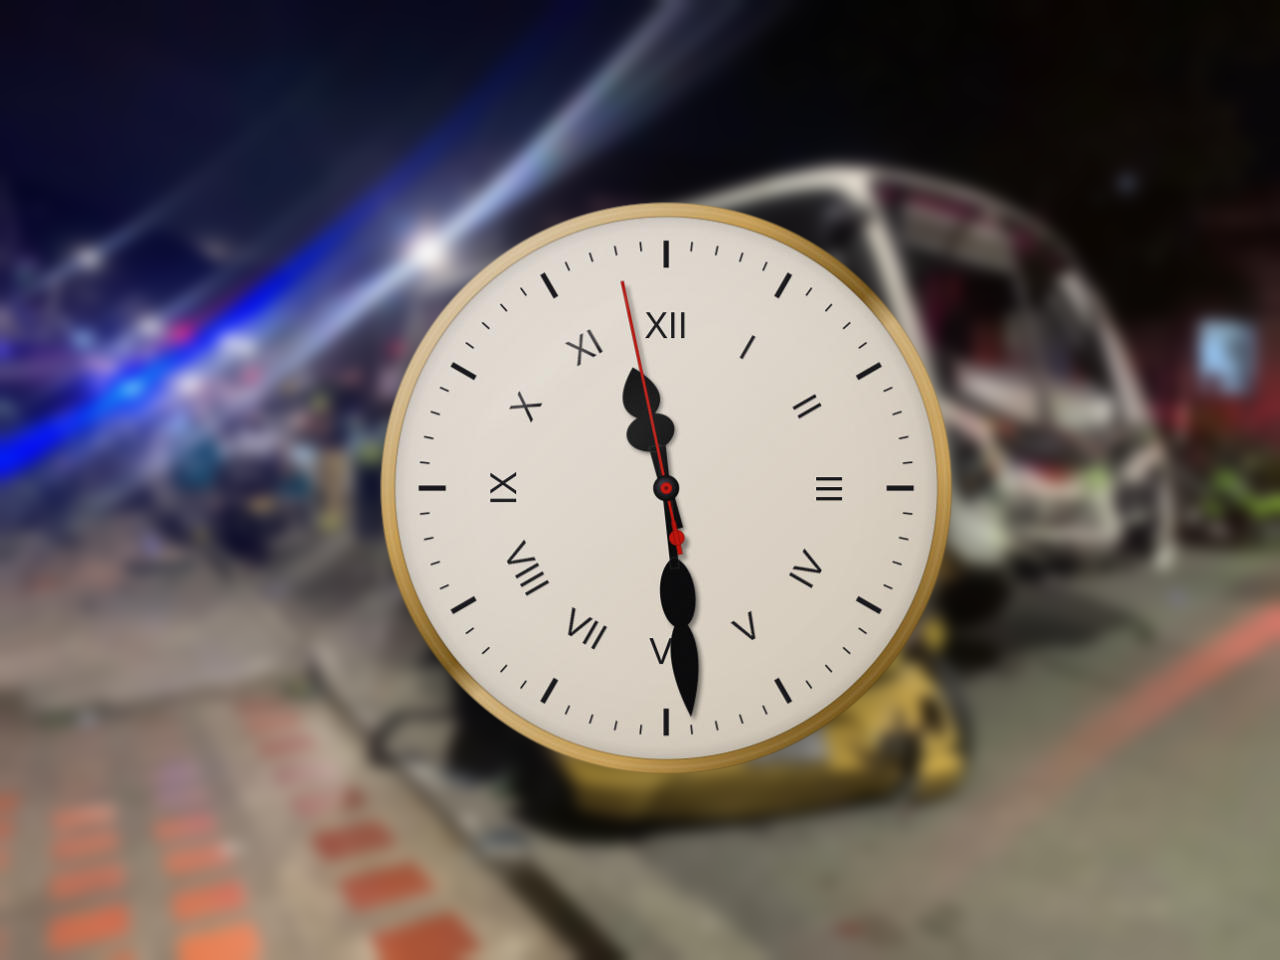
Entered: 11.28.58
